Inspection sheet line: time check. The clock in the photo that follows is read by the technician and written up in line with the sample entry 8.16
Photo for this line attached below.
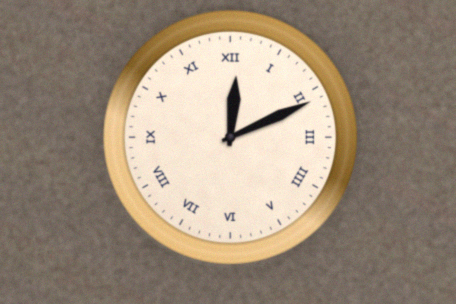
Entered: 12.11
